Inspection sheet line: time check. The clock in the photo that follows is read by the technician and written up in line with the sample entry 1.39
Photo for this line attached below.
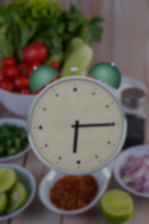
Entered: 6.15
